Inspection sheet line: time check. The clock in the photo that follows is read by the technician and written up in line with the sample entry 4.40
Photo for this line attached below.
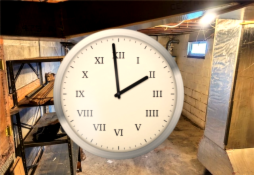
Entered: 1.59
